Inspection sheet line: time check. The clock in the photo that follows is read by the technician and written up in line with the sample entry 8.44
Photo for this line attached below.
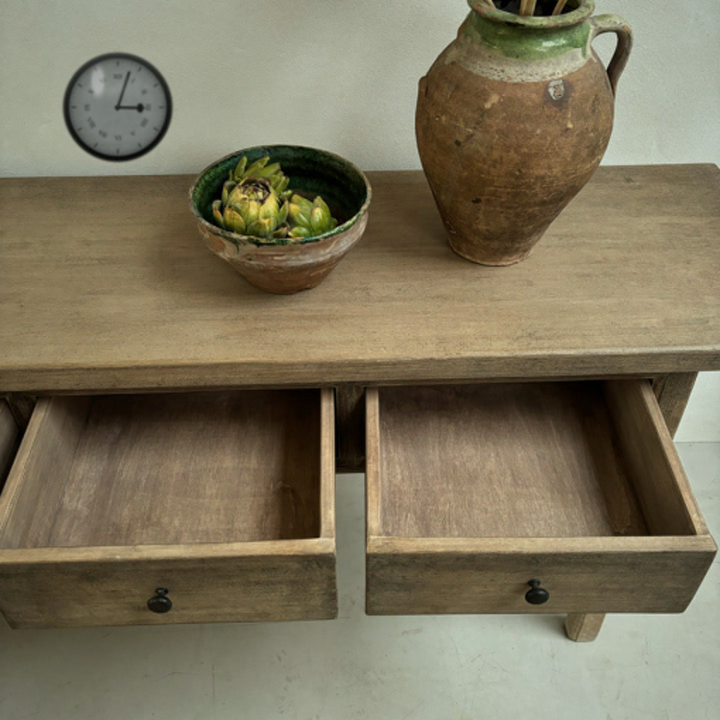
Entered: 3.03
